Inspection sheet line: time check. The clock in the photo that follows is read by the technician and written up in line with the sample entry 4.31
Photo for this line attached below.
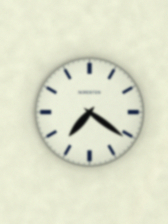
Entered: 7.21
